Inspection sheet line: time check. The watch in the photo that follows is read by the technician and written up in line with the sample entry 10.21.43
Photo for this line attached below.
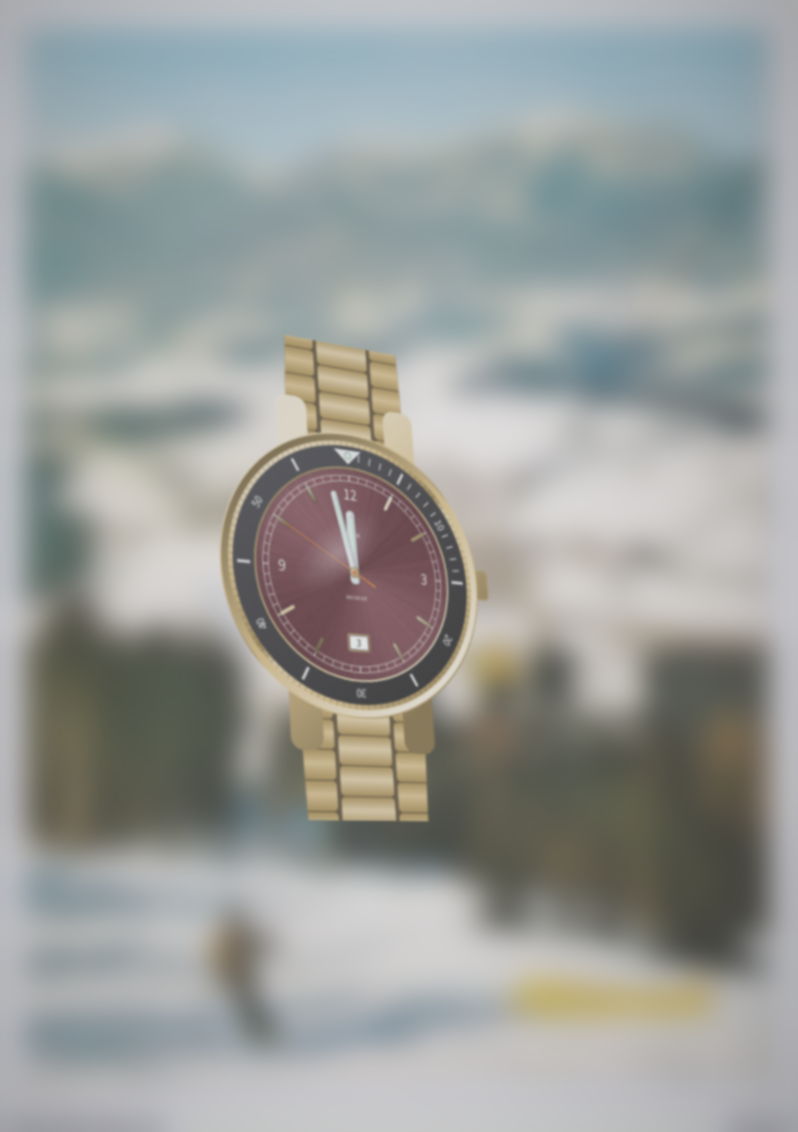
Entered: 11.57.50
